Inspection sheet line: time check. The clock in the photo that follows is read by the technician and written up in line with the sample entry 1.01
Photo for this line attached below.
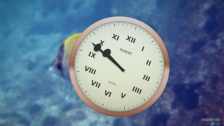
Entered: 9.48
